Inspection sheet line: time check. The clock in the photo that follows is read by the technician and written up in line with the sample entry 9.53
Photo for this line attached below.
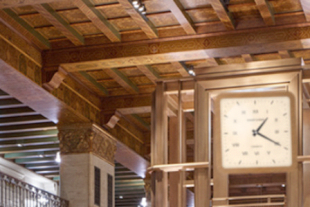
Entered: 1.20
